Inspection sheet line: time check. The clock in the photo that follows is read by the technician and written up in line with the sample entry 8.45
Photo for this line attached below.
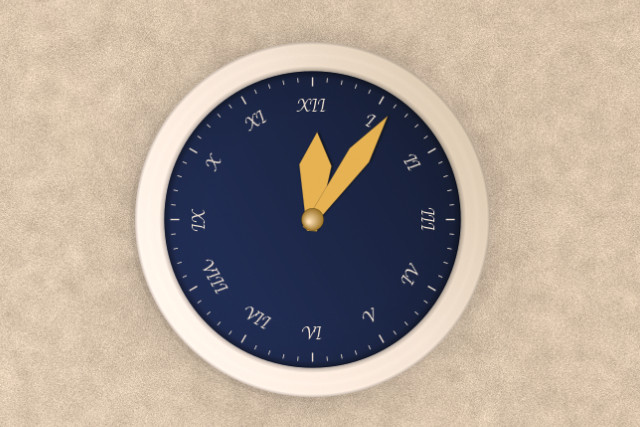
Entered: 12.06
